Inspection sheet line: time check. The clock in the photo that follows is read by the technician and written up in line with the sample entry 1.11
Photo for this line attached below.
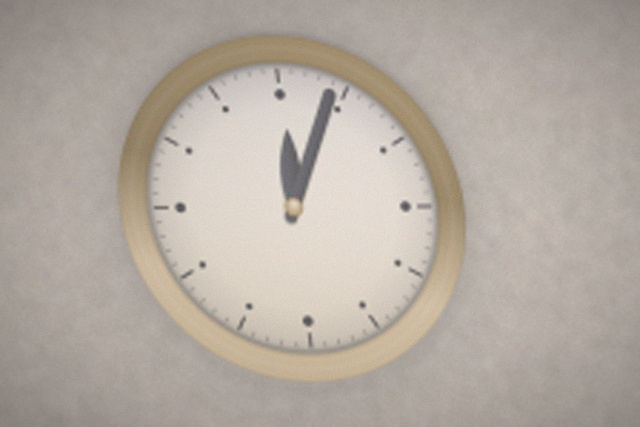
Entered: 12.04
